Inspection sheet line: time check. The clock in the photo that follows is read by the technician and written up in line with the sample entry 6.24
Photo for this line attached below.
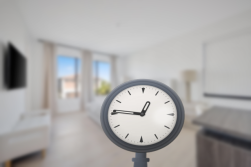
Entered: 12.46
